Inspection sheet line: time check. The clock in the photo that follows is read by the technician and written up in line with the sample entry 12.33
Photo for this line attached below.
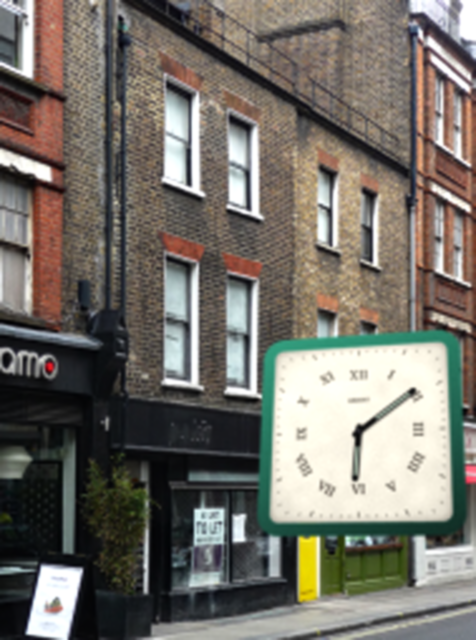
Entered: 6.09
